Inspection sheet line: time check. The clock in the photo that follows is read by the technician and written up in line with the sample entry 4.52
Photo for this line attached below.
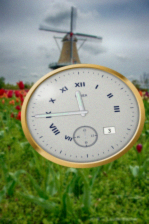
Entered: 11.45
